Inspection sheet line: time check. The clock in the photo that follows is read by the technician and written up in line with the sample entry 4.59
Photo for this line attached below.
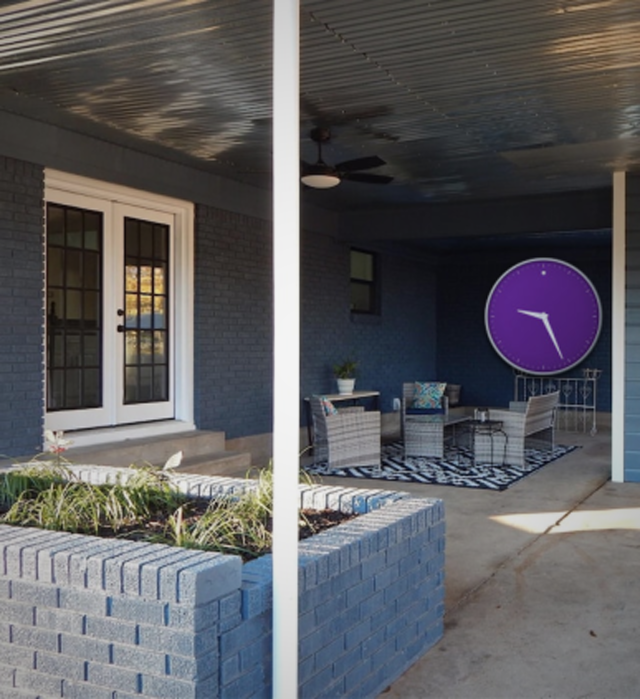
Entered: 9.26
